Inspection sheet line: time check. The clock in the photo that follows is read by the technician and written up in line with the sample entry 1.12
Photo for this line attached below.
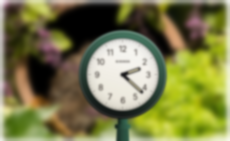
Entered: 2.22
